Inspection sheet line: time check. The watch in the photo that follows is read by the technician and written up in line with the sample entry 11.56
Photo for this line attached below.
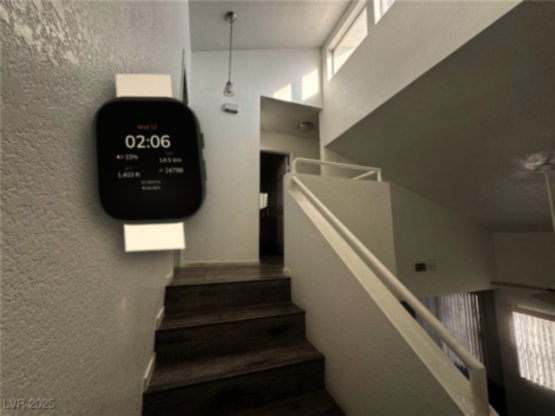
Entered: 2.06
